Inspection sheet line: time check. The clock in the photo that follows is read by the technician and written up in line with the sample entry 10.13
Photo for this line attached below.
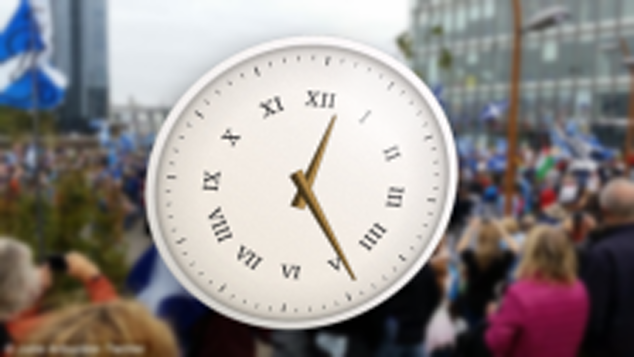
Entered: 12.24
